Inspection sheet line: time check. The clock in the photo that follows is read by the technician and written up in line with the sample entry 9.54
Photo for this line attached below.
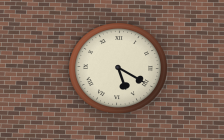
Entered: 5.20
